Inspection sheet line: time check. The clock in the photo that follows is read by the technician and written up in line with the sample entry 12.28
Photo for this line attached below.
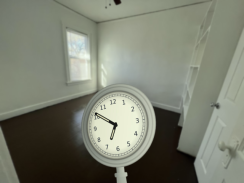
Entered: 6.51
